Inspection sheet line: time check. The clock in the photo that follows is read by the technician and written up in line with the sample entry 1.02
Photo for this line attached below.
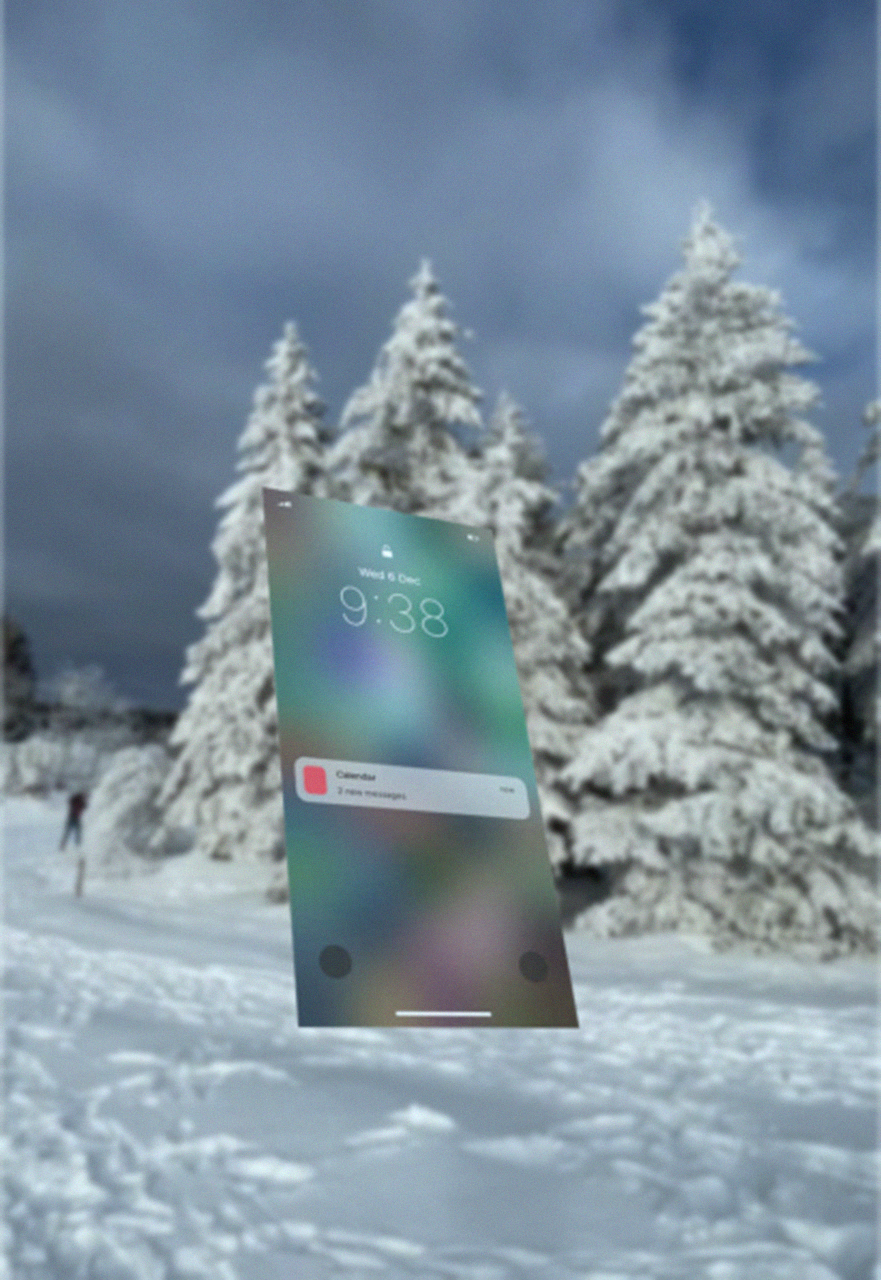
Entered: 9.38
